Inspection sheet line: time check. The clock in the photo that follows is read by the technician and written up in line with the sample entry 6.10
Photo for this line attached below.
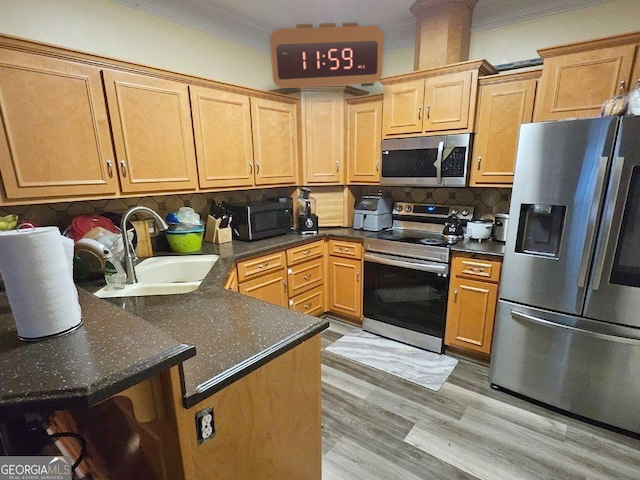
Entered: 11.59
